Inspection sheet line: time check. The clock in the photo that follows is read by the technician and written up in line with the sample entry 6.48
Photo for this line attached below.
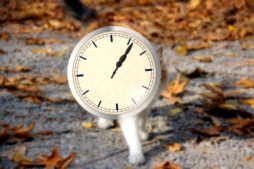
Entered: 1.06
